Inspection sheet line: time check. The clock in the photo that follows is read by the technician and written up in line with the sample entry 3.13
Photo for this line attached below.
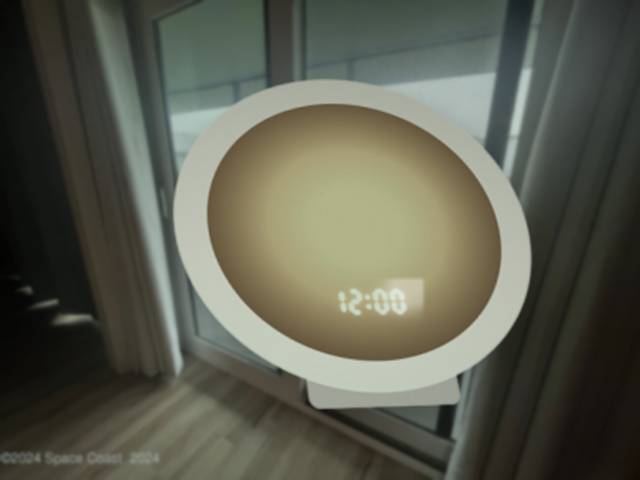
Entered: 12.00
